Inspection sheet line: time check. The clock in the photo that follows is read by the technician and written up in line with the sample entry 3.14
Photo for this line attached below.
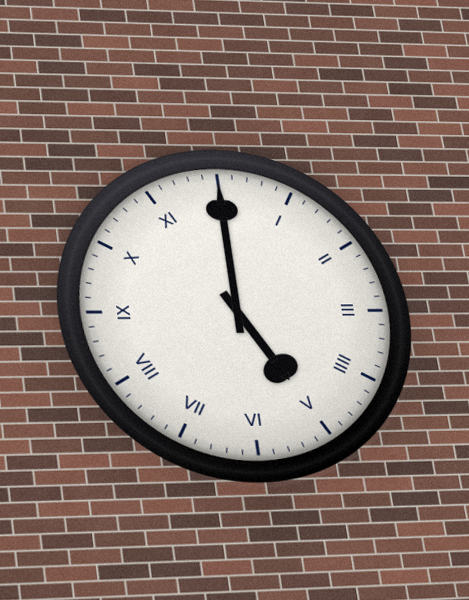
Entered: 5.00
